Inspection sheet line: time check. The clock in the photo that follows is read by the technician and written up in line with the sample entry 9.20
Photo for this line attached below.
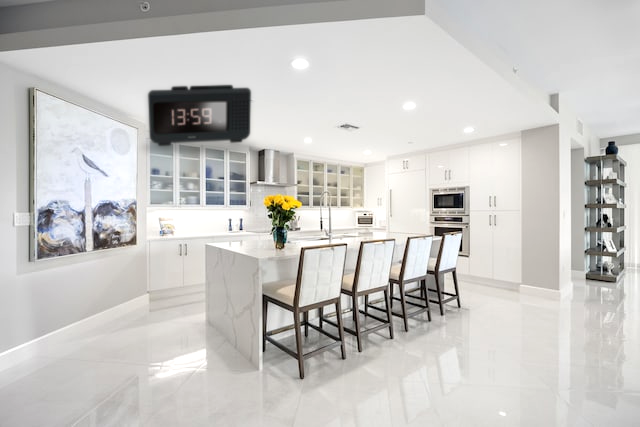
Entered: 13.59
